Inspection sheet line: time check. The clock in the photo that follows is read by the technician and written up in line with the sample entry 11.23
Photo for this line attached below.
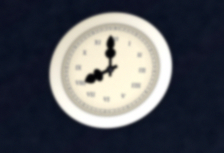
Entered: 7.59
